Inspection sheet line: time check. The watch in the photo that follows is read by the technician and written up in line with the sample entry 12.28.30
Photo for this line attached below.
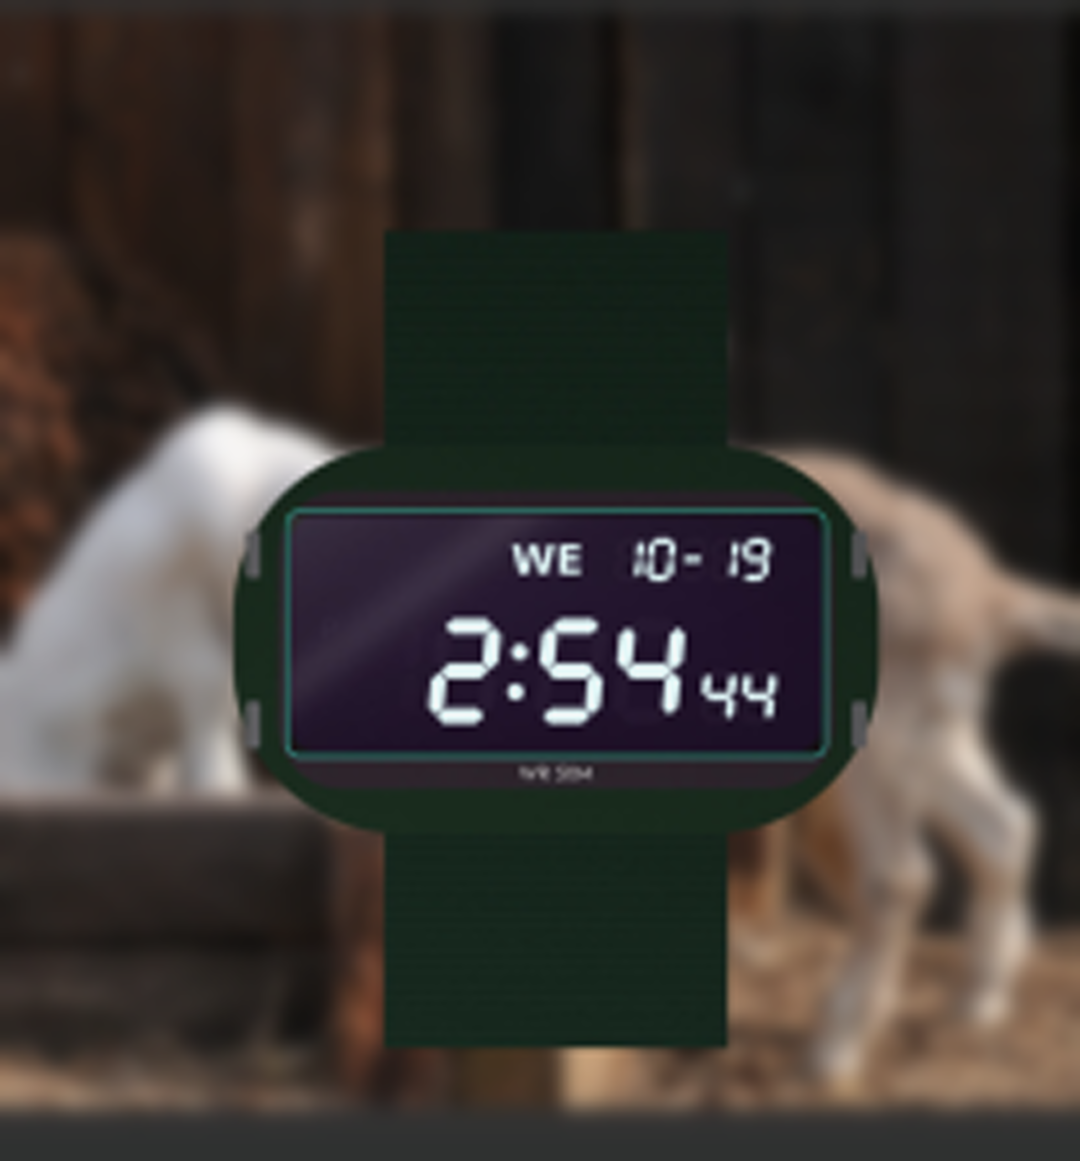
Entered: 2.54.44
